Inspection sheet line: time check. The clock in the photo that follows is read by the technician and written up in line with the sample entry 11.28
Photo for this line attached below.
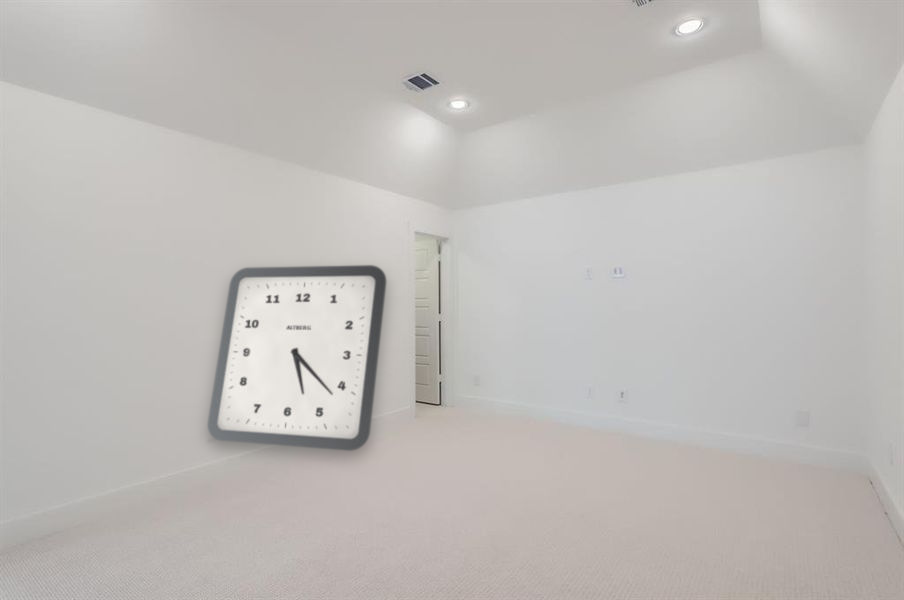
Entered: 5.22
